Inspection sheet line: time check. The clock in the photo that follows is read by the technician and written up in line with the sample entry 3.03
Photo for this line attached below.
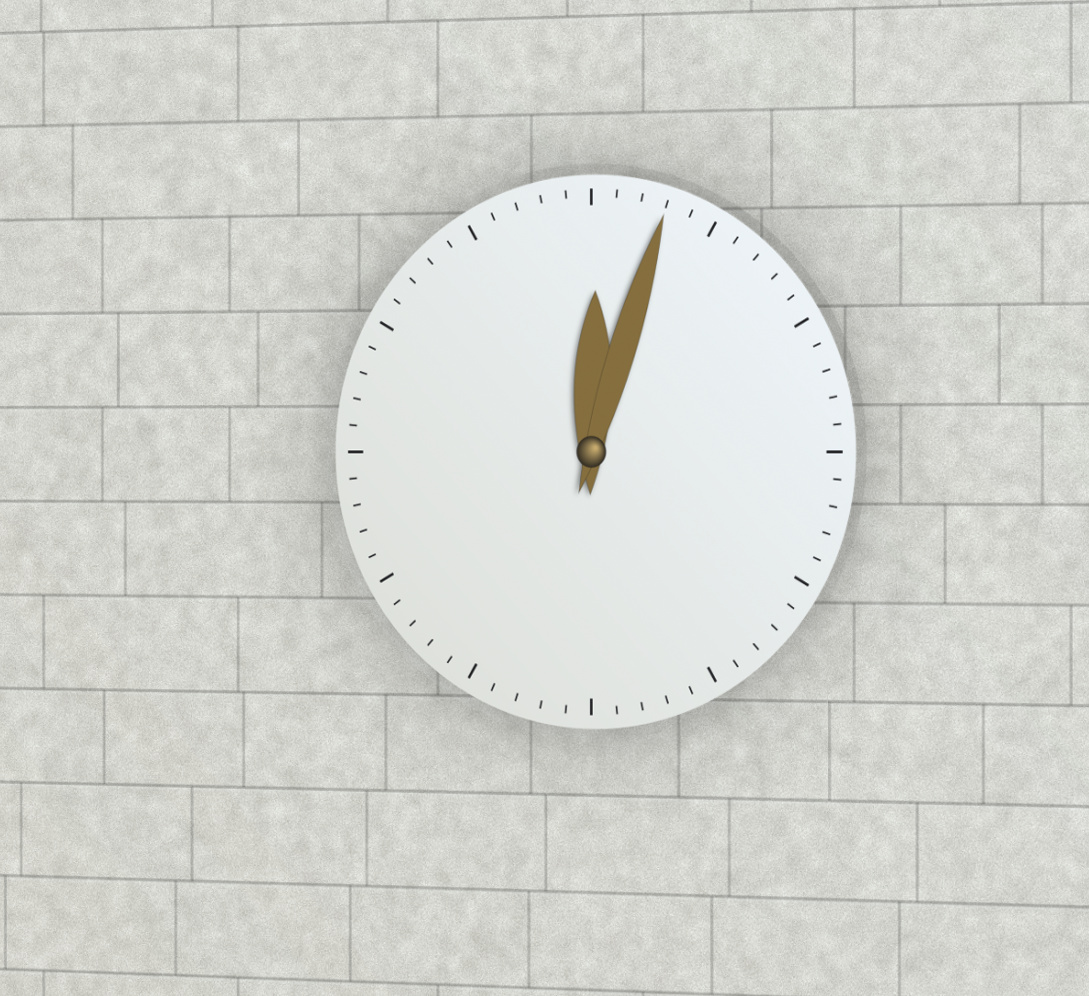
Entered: 12.03
